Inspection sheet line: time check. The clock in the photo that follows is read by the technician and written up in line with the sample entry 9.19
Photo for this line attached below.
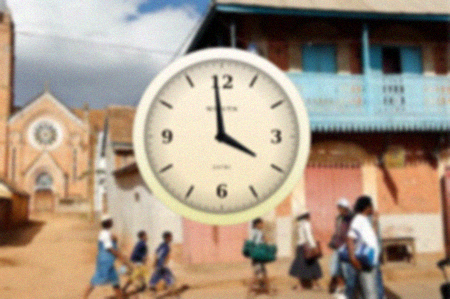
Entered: 3.59
